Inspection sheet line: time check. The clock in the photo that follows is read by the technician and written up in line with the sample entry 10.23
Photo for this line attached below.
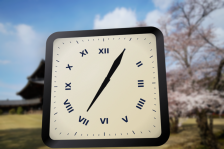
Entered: 7.05
